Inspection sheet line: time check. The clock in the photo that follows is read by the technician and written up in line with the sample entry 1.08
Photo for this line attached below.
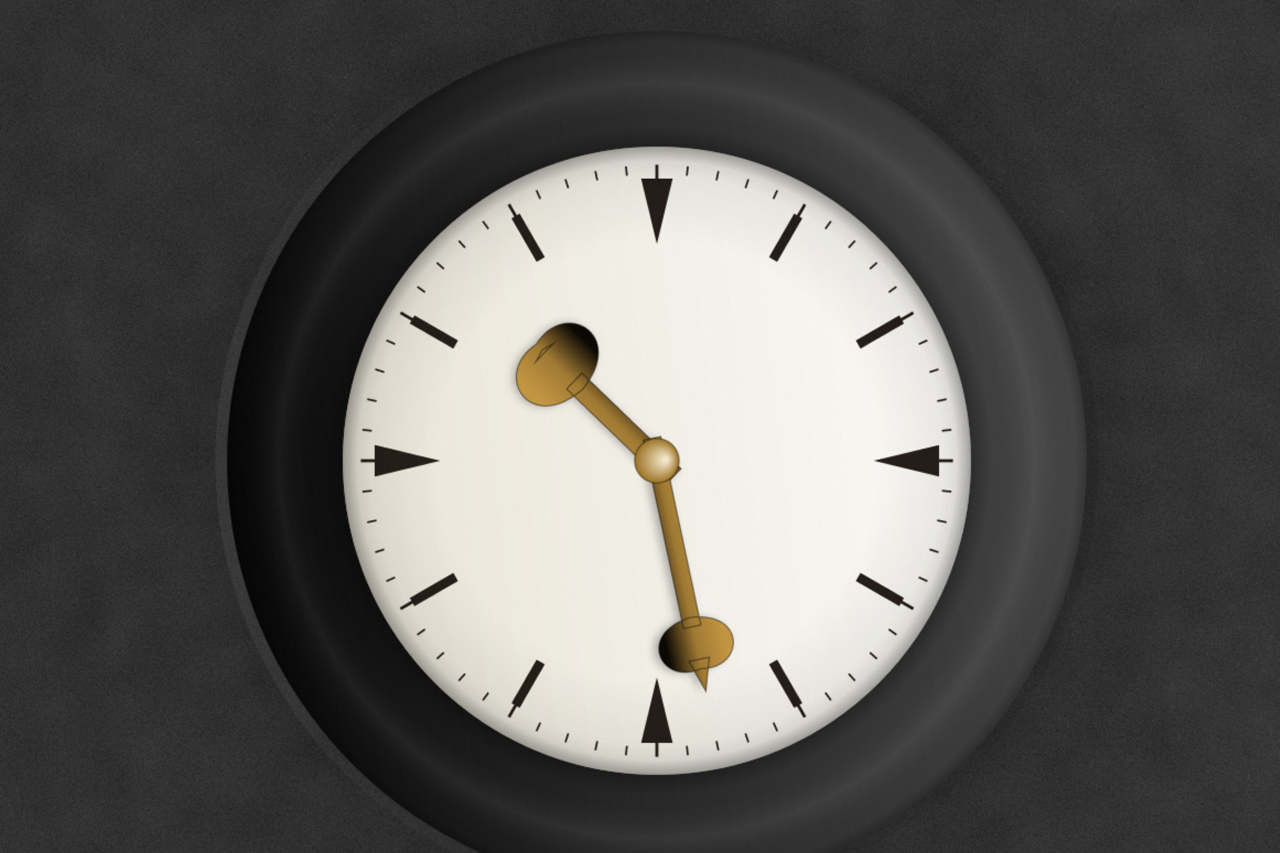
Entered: 10.28
